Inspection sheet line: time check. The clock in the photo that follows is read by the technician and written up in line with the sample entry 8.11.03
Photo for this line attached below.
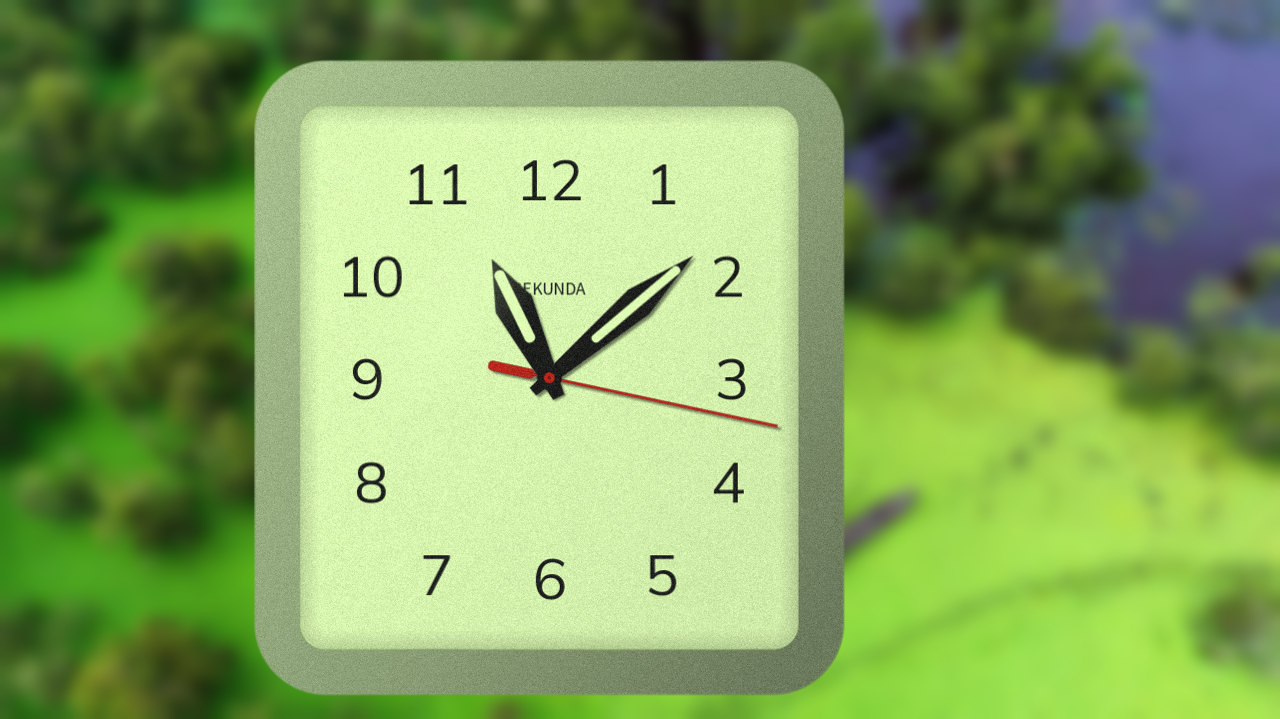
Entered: 11.08.17
